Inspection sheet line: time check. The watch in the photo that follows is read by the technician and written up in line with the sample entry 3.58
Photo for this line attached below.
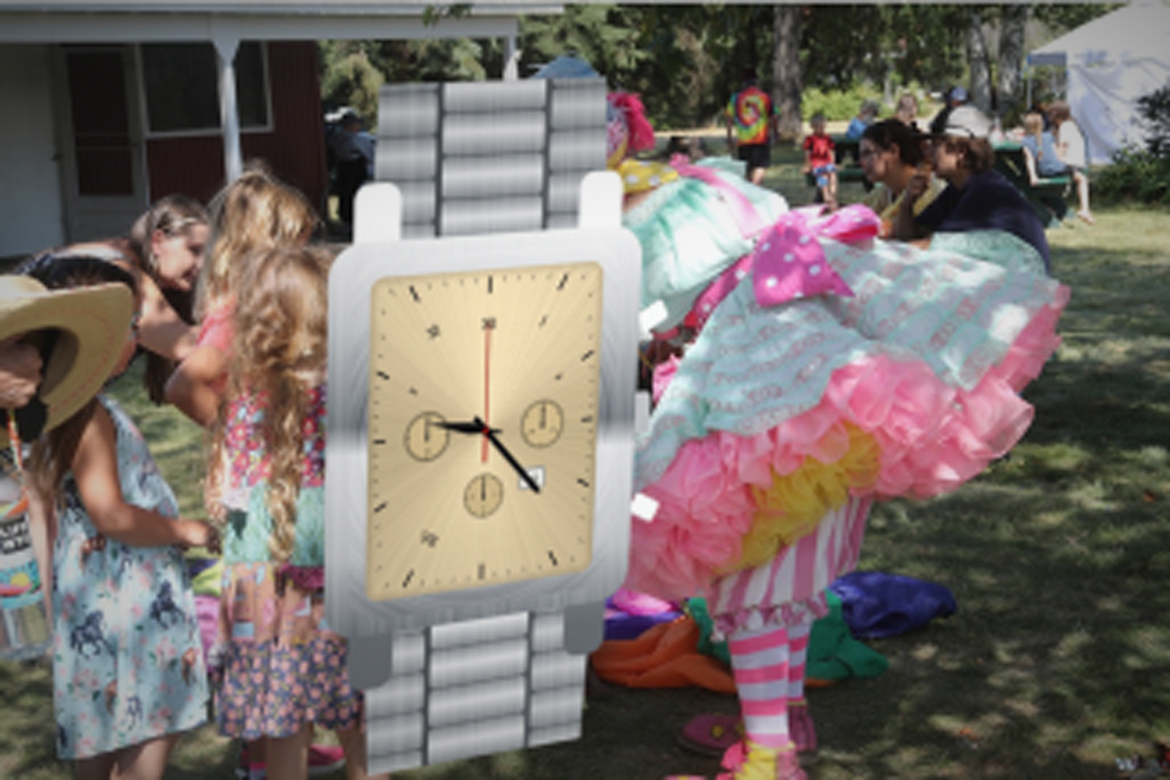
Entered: 9.23
